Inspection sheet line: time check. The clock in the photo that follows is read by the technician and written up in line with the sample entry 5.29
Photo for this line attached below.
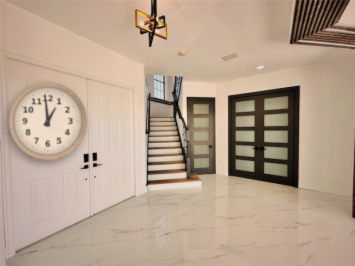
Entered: 12.59
